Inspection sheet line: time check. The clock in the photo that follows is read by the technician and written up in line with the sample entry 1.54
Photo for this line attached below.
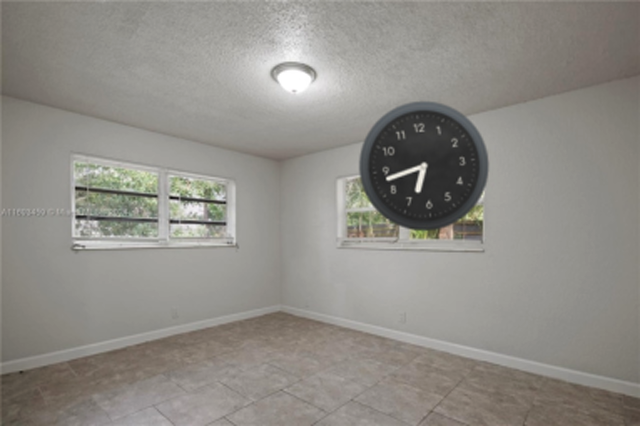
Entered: 6.43
